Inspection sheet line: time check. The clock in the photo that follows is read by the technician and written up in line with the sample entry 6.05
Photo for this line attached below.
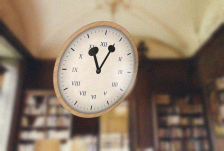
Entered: 11.04
